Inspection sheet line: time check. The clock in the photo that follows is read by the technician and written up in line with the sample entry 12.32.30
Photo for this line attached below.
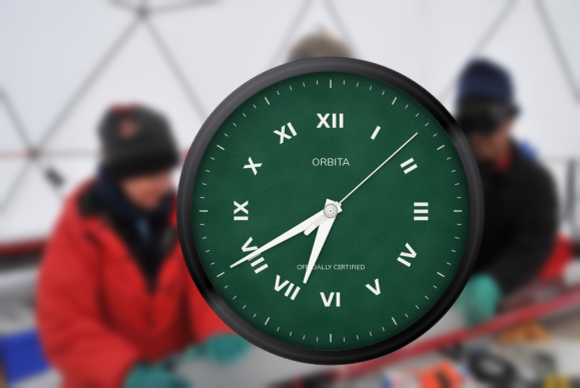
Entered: 6.40.08
